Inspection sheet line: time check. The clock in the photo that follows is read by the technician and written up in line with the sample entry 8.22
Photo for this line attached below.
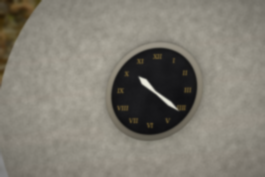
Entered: 10.21
